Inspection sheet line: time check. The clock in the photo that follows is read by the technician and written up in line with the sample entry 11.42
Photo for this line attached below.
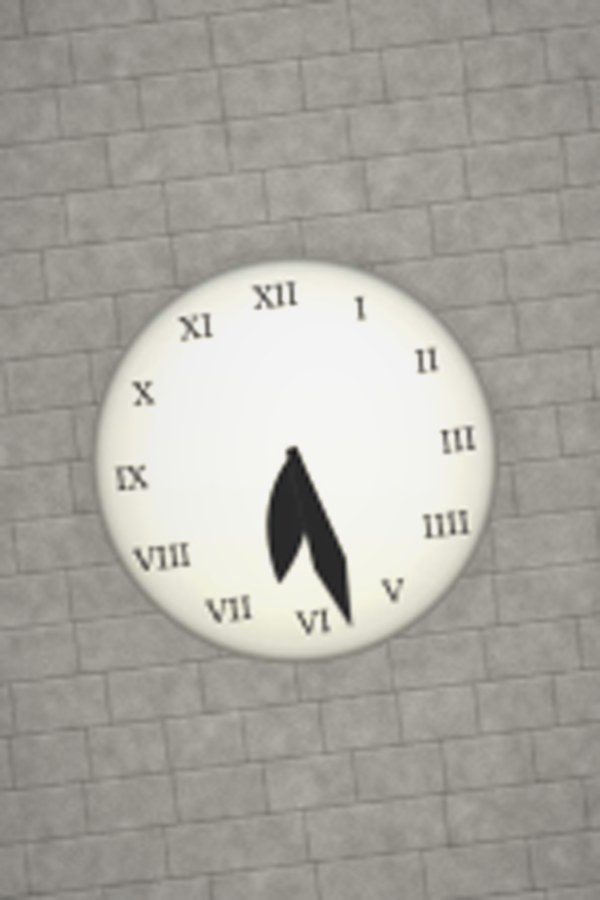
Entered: 6.28
